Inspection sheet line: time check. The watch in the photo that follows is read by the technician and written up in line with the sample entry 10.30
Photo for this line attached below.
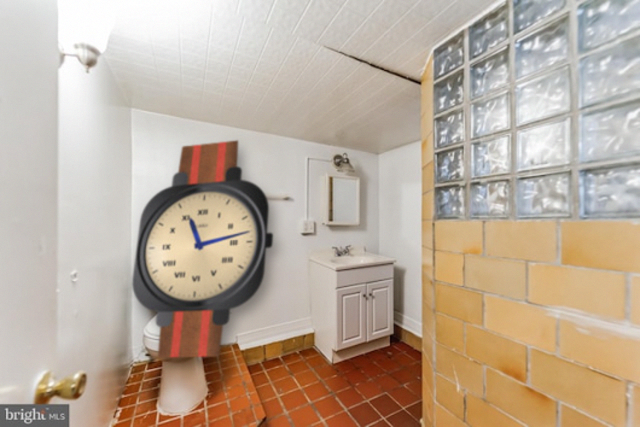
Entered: 11.13
